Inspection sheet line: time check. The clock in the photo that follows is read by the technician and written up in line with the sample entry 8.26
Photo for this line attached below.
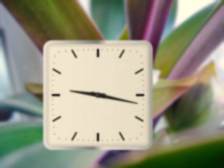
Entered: 9.17
